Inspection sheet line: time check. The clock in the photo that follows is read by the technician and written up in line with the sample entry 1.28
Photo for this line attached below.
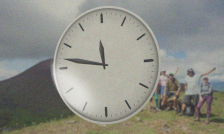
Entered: 11.47
